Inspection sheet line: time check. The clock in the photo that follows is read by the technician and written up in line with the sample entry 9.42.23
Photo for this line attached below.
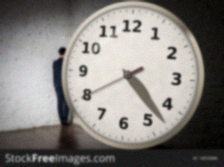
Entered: 4.22.40
